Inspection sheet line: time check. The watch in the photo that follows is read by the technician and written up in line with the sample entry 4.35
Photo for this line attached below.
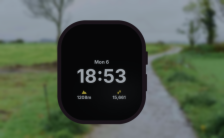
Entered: 18.53
